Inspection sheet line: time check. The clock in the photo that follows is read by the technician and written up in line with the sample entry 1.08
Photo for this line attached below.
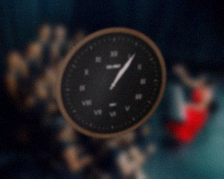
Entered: 1.06
